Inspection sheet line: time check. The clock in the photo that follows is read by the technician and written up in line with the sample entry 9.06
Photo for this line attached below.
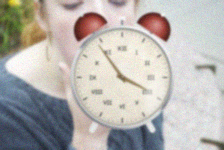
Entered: 3.54
